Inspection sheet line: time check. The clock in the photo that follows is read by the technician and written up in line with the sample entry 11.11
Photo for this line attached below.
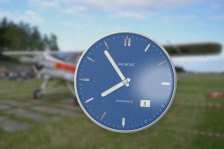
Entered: 7.54
